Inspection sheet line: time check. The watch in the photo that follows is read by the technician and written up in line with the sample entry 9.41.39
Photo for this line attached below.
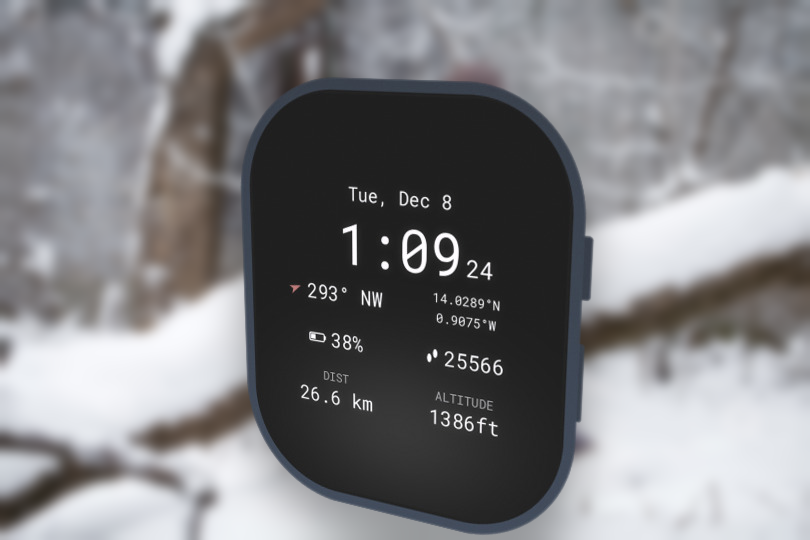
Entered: 1.09.24
